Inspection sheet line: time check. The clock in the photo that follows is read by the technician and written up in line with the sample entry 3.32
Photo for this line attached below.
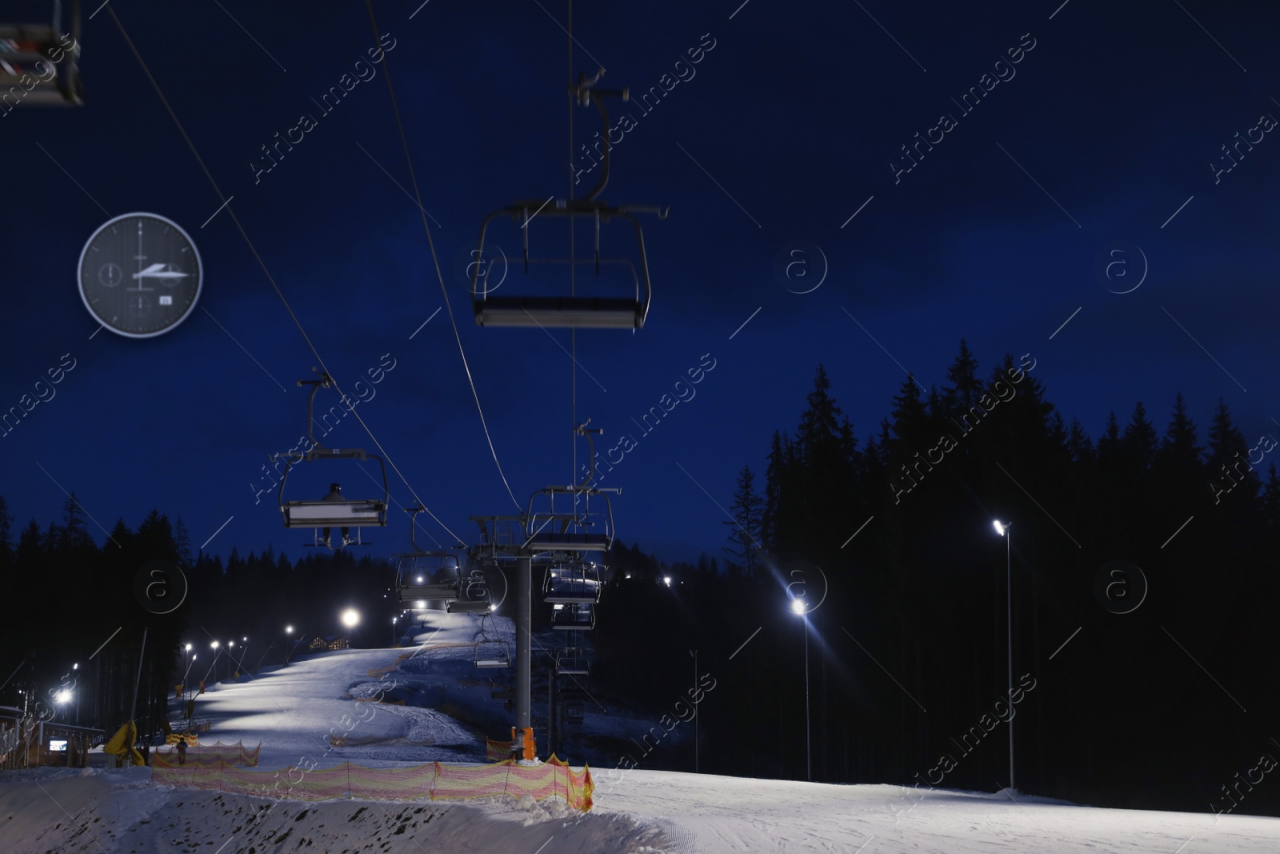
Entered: 2.15
